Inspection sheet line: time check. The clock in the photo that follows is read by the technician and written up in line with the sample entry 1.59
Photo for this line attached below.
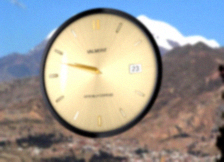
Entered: 9.48
